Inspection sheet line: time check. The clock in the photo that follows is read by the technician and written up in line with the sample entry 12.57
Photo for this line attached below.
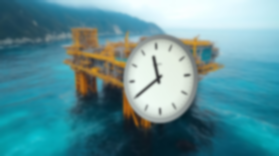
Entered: 11.40
